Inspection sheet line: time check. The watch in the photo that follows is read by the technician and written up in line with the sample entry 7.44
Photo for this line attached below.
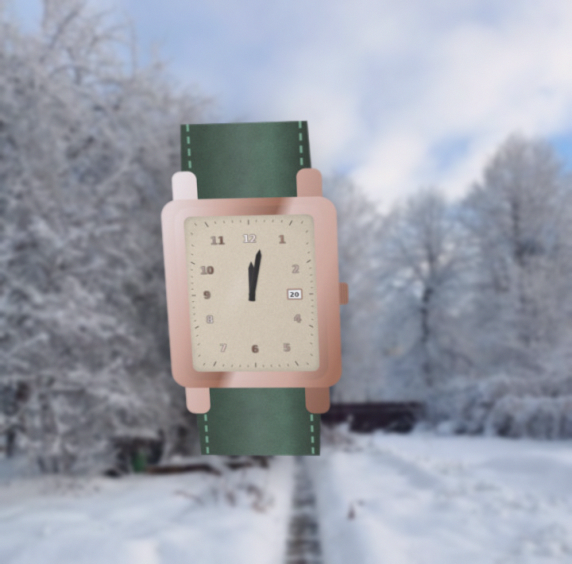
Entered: 12.02
